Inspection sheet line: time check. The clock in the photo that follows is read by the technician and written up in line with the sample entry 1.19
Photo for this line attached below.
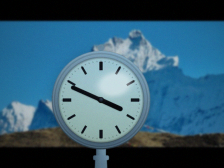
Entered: 3.49
